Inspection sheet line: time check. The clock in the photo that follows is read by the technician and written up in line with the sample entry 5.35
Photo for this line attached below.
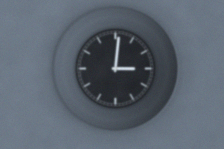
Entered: 3.01
